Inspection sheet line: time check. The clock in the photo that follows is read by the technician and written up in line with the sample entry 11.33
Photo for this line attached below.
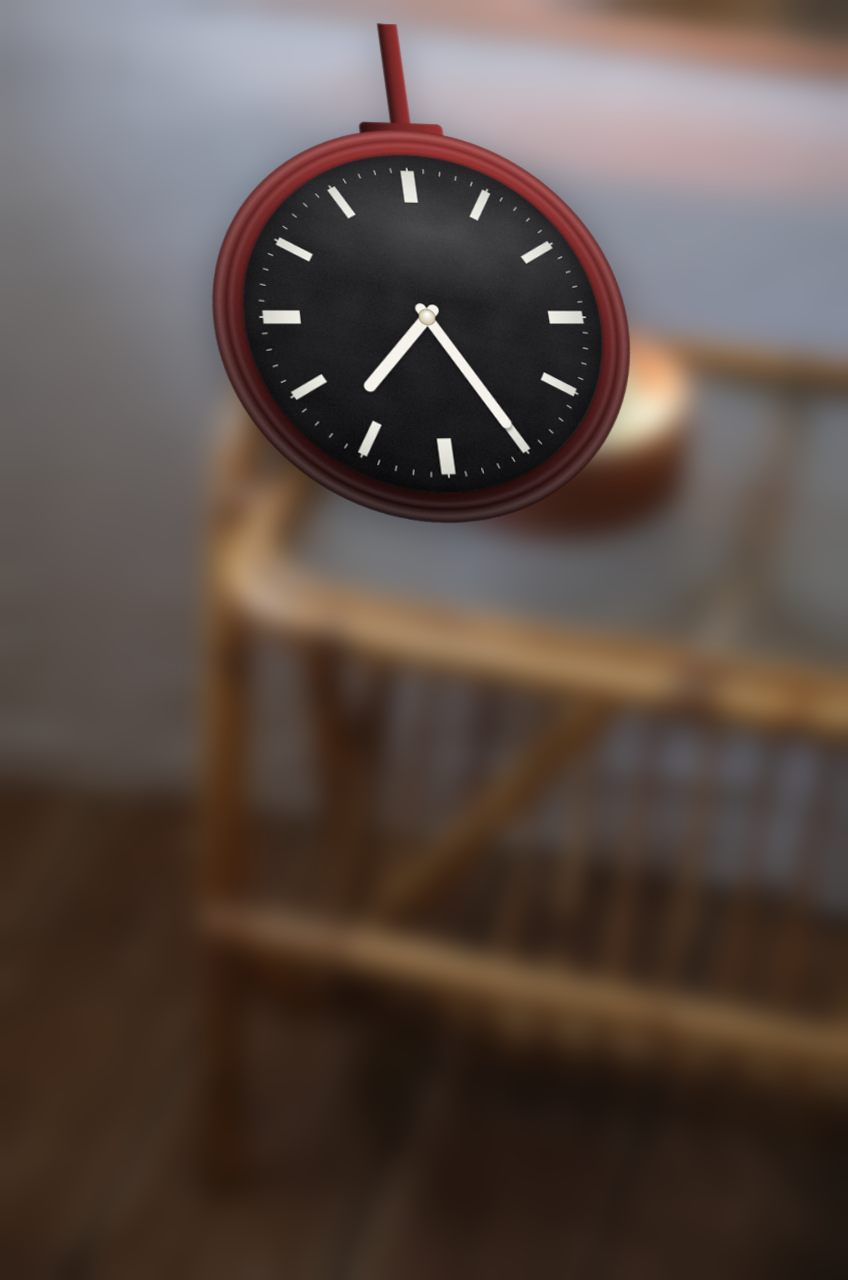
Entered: 7.25
